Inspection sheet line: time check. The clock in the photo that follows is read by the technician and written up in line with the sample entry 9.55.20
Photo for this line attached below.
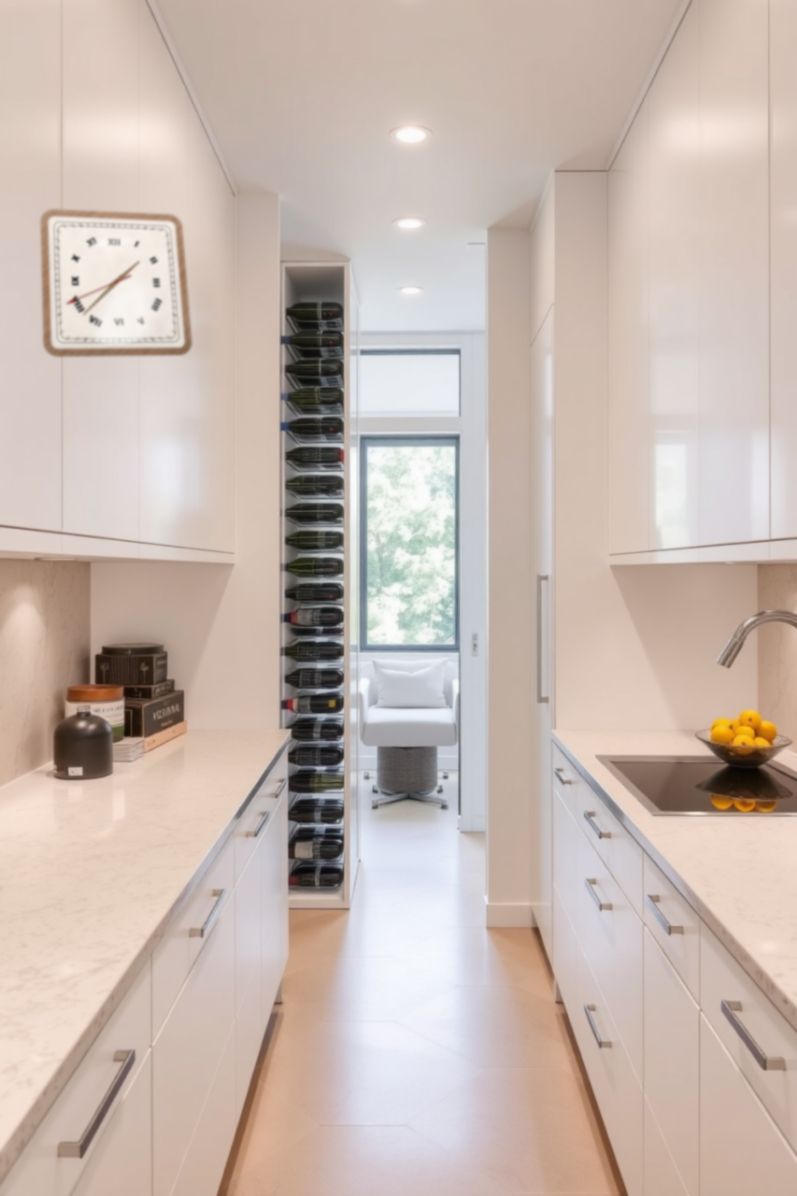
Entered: 1.37.41
